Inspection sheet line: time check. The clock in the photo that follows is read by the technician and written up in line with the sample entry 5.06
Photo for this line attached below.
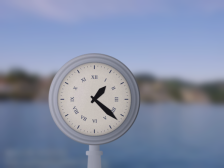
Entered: 1.22
